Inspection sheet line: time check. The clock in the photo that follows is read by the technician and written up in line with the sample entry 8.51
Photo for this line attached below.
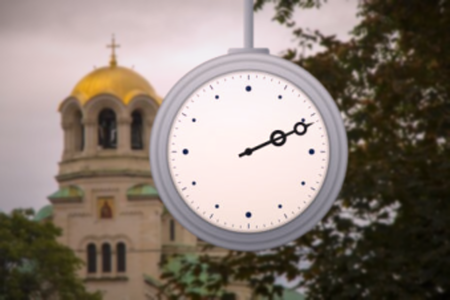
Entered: 2.11
